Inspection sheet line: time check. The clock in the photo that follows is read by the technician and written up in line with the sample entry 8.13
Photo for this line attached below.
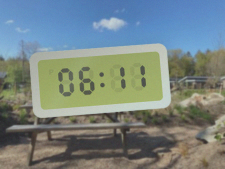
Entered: 6.11
